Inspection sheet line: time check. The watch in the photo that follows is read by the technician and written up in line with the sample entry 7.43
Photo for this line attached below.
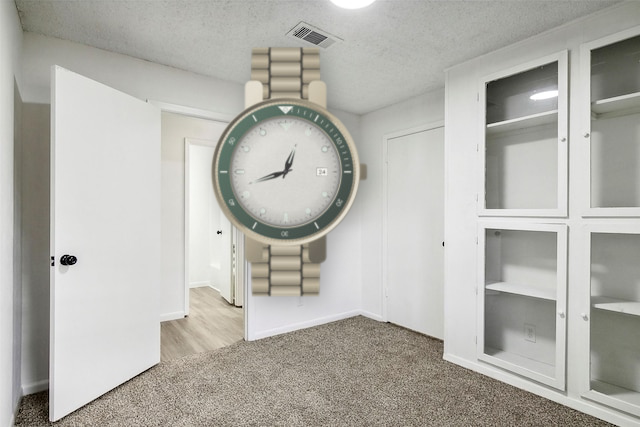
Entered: 12.42
